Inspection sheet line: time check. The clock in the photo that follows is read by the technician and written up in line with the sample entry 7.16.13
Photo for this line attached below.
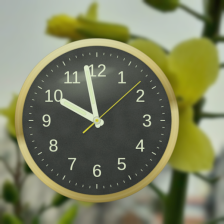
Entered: 9.58.08
